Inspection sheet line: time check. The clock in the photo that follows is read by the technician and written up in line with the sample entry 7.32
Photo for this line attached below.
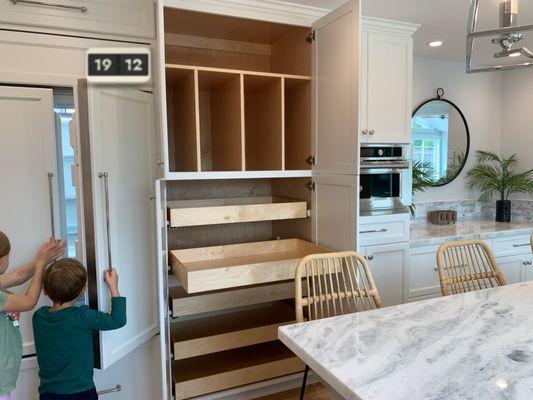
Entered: 19.12
